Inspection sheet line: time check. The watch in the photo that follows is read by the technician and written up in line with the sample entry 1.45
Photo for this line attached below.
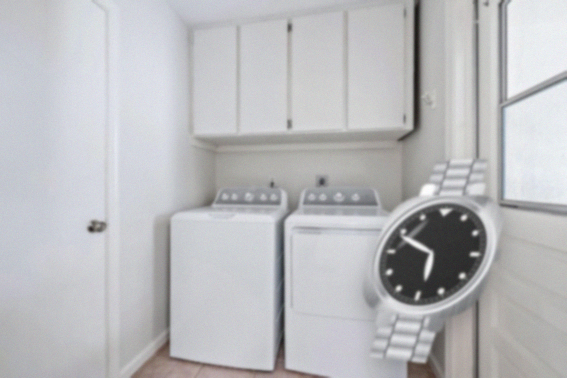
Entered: 5.49
